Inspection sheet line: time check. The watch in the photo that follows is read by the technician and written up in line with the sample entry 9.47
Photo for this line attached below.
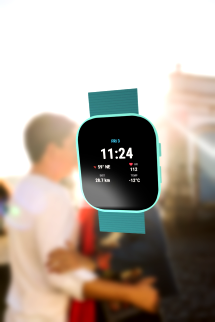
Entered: 11.24
